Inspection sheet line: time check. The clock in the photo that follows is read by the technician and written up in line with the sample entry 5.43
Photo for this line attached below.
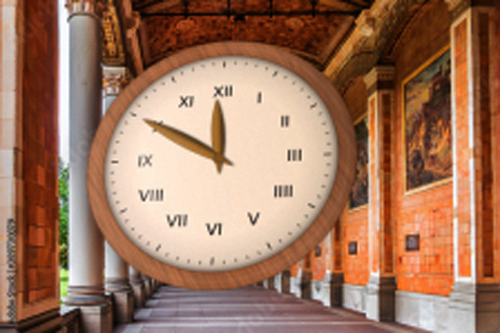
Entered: 11.50
